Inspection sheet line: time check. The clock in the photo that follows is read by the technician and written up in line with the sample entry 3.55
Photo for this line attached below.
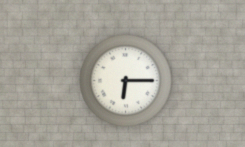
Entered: 6.15
